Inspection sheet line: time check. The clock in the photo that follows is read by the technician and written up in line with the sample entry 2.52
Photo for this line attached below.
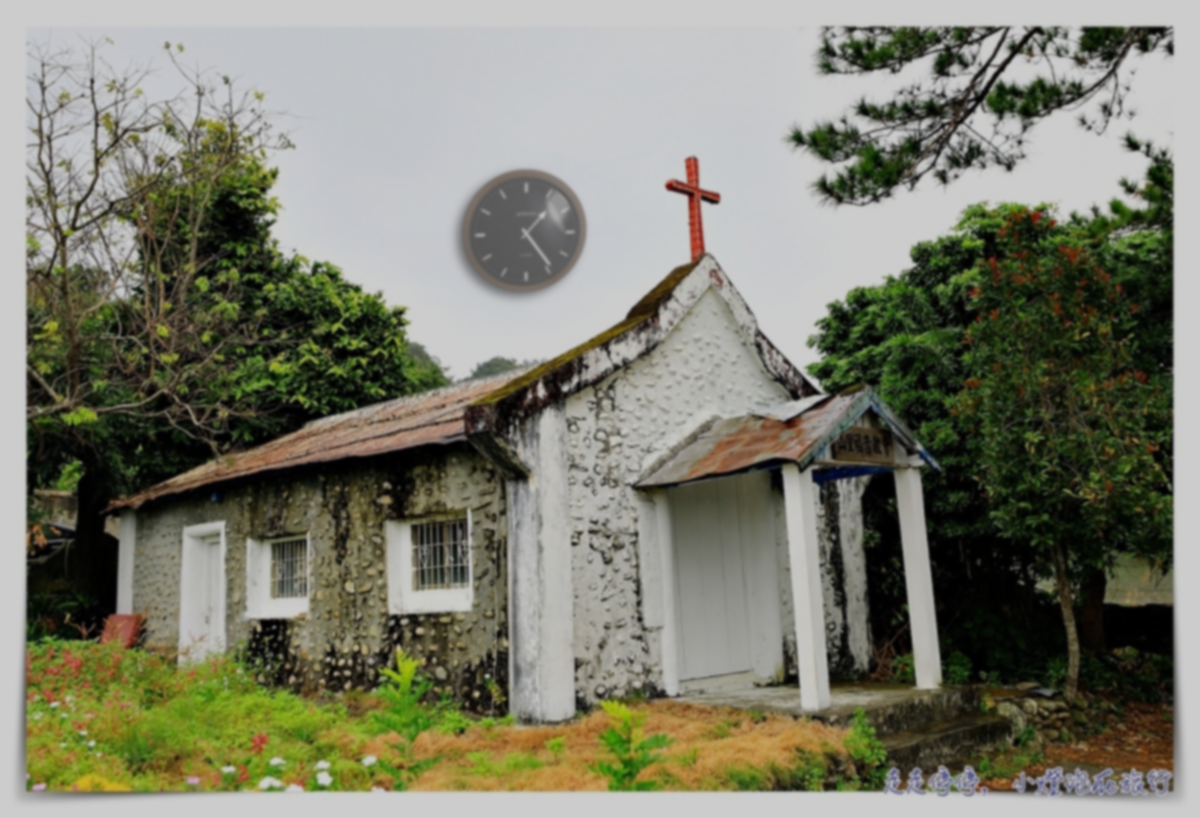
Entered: 1.24
